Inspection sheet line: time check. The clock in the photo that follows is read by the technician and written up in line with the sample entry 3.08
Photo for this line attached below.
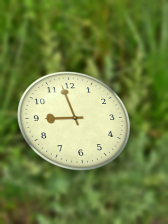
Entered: 8.58
